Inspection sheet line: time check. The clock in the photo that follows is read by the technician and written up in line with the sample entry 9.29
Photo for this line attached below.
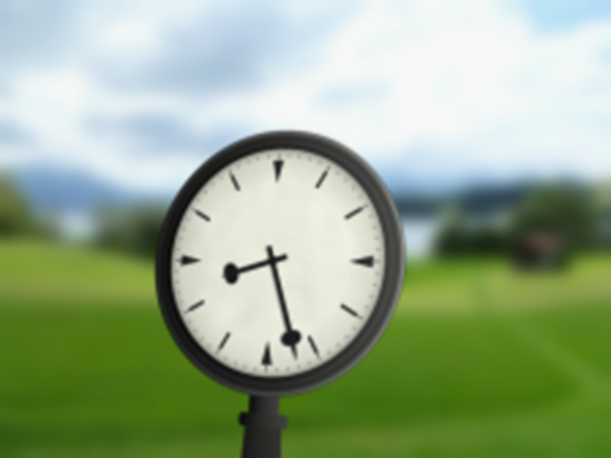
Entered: 8.27
